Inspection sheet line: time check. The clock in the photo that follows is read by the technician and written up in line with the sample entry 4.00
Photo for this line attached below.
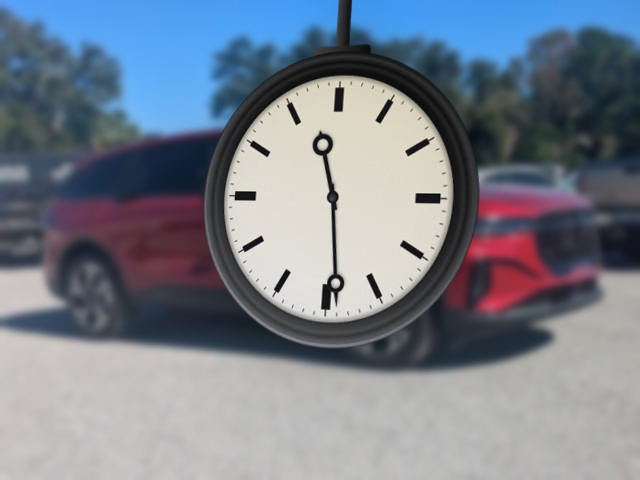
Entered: 11.29
